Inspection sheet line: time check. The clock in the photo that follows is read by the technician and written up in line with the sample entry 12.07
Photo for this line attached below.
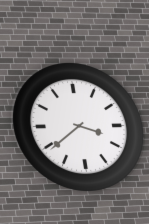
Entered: 3.39
